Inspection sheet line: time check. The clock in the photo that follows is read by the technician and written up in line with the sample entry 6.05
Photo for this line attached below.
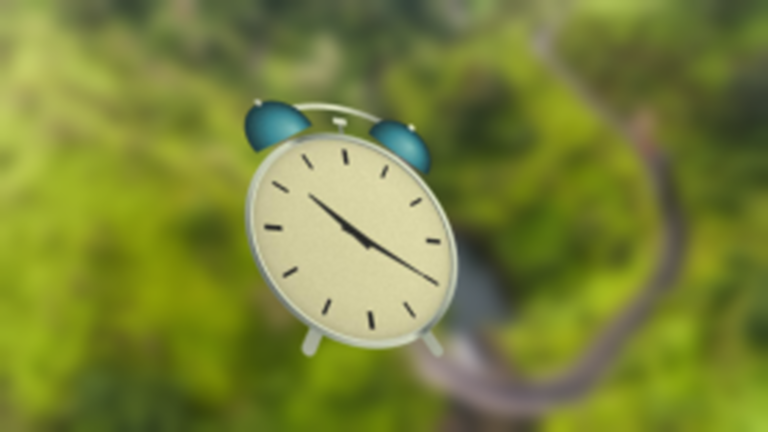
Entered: 10.20
